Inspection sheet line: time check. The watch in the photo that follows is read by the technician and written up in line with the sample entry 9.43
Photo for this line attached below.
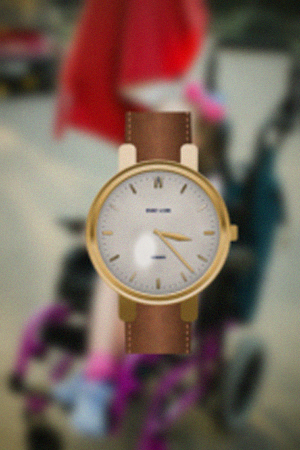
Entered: 3.23
